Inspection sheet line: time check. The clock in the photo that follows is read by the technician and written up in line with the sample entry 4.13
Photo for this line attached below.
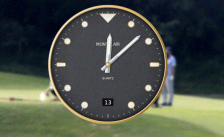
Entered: 12.08
